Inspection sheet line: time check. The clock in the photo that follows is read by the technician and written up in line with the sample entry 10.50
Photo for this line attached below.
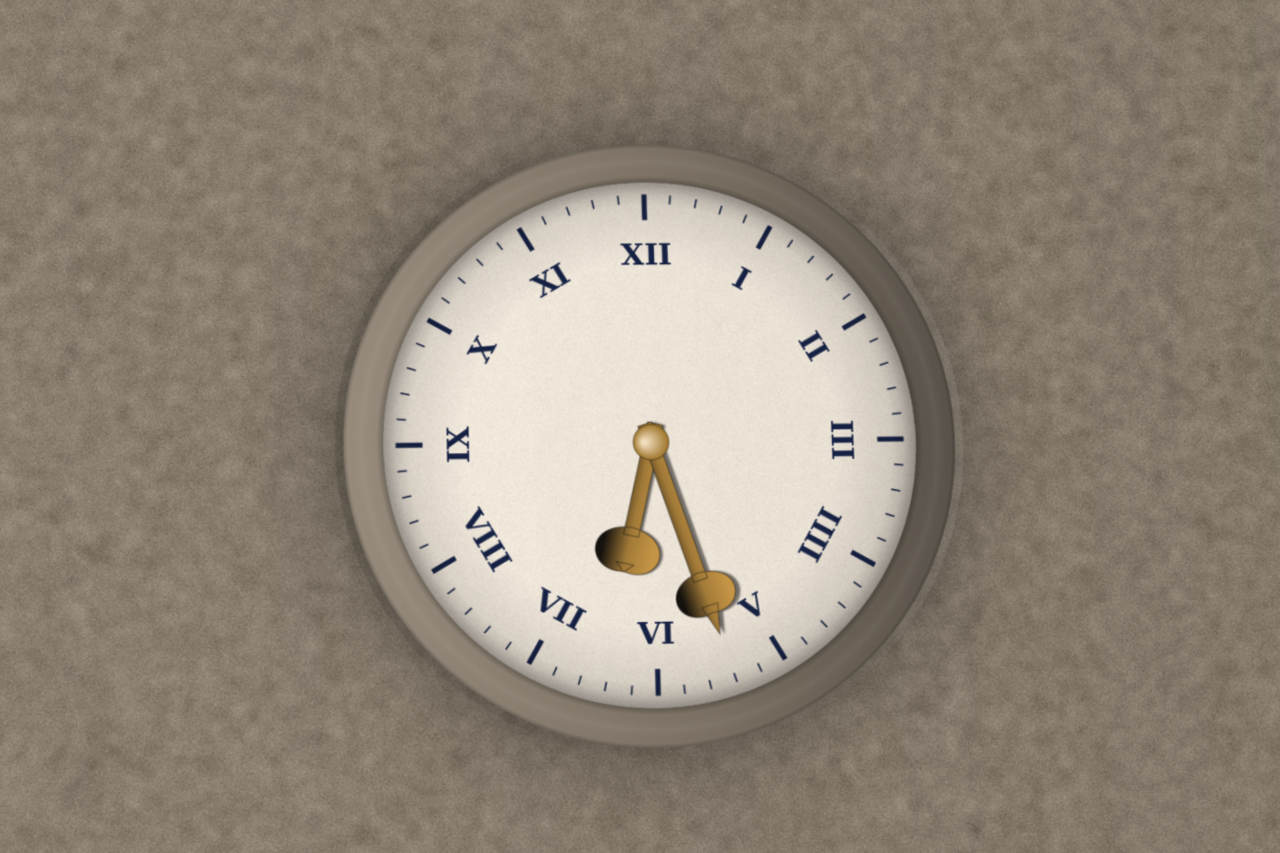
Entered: 6.27
